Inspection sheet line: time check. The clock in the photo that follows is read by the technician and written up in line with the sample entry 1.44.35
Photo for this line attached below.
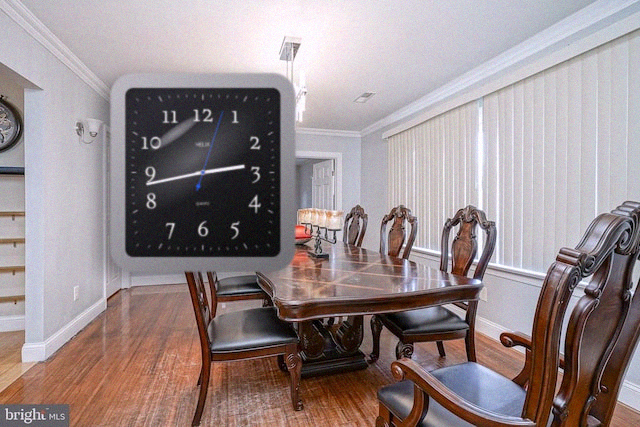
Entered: 2.43.03
